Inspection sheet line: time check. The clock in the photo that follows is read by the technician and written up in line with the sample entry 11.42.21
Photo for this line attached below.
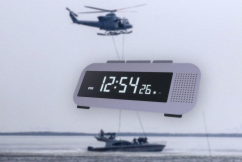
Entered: 12.54.26
